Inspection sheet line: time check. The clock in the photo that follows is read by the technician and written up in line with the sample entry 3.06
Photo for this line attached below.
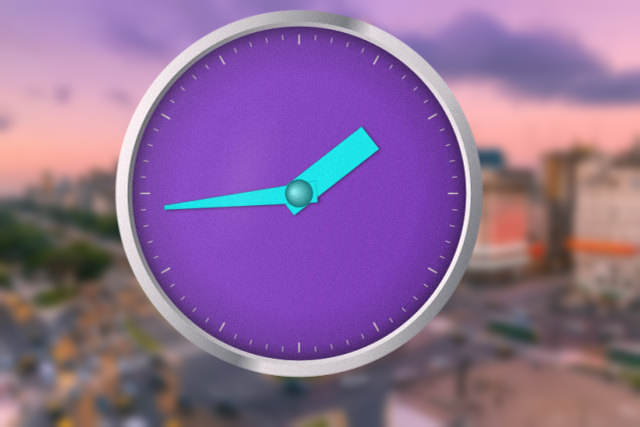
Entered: 1.44
